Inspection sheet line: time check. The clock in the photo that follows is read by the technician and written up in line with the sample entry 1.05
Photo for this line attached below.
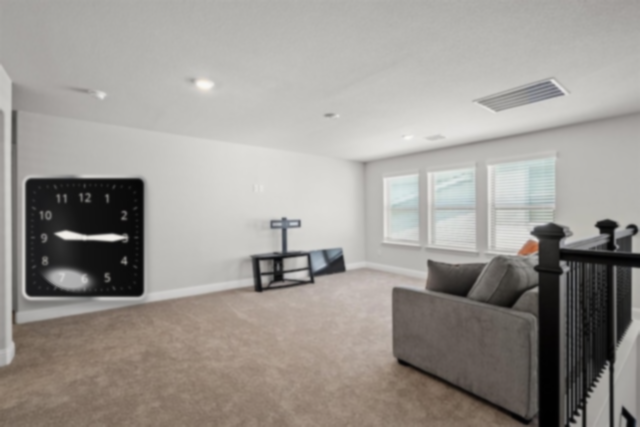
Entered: 9.15
